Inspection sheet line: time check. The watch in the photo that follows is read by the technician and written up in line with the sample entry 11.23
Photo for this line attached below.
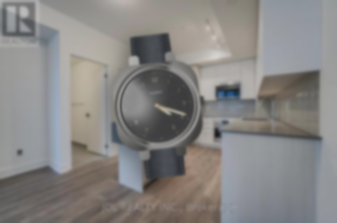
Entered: 4.19
